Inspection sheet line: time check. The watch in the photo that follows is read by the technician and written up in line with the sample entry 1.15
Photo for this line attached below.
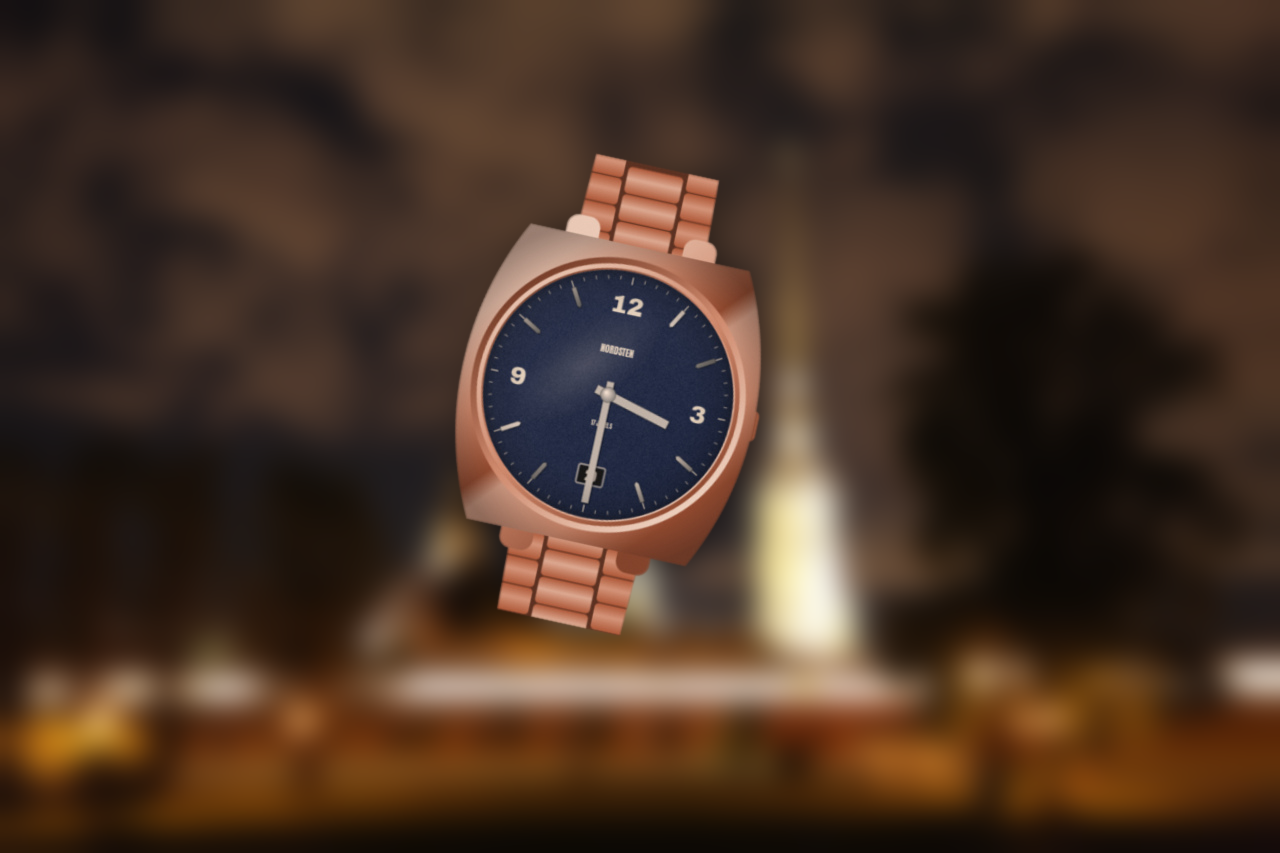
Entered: 3.30
